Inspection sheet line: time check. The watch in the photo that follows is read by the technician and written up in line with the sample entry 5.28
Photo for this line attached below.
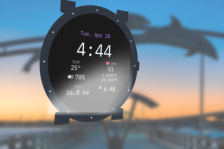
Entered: 4.44
